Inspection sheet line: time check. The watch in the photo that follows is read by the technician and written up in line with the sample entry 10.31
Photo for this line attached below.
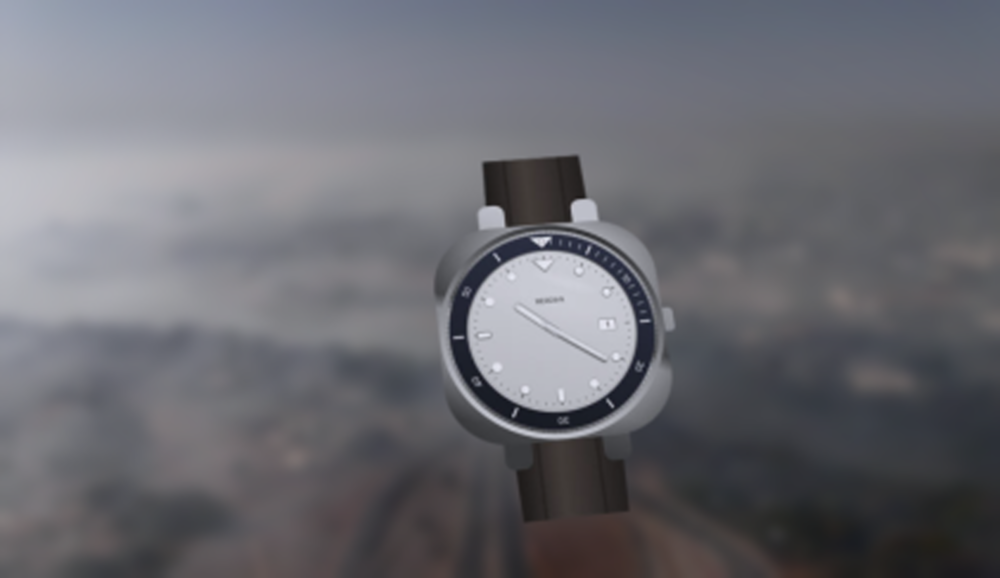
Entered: 10.21
